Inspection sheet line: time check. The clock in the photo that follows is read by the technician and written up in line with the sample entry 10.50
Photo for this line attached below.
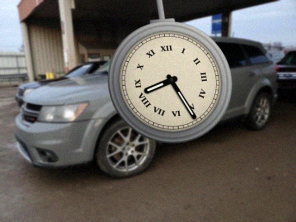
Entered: 8.26
